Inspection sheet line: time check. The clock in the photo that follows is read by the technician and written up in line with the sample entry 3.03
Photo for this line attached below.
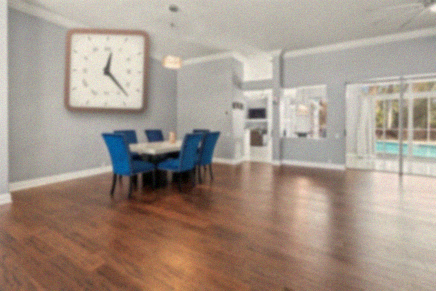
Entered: 12.23
